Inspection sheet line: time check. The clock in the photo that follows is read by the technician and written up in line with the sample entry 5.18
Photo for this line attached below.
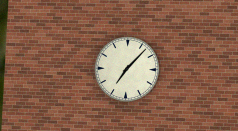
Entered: 7.07
